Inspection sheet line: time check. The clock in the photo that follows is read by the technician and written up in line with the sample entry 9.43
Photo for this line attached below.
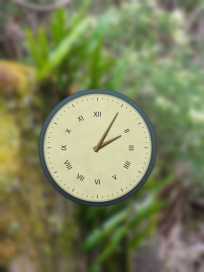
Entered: 2.05
